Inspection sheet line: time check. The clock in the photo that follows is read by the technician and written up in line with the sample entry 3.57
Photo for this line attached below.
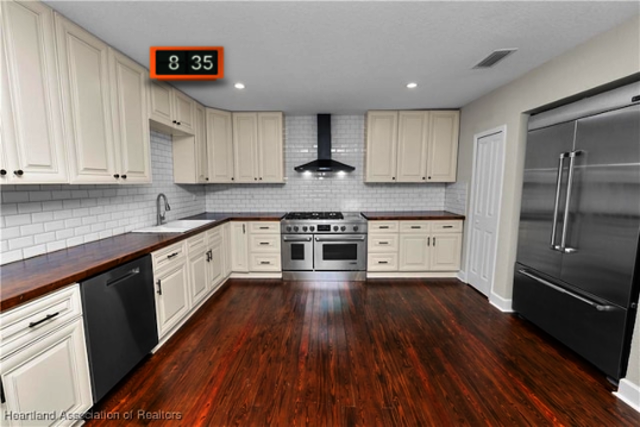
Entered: 8.35
